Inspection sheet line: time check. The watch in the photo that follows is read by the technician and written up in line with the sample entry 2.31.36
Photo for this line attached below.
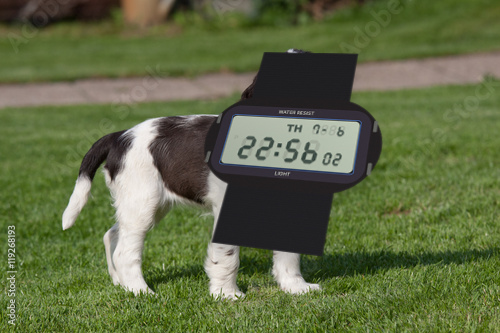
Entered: 22.56.02
